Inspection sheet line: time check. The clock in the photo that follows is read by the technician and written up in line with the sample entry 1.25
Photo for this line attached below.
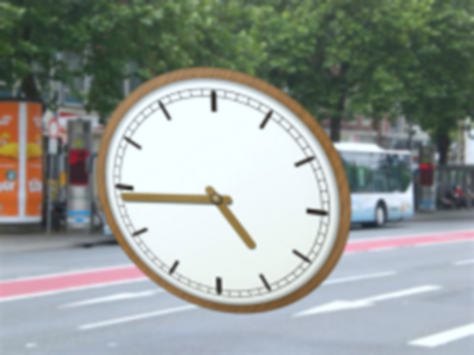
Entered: 4.44
